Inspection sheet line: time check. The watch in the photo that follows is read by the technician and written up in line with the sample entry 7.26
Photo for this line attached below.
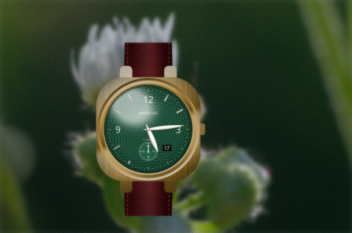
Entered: 5.14
